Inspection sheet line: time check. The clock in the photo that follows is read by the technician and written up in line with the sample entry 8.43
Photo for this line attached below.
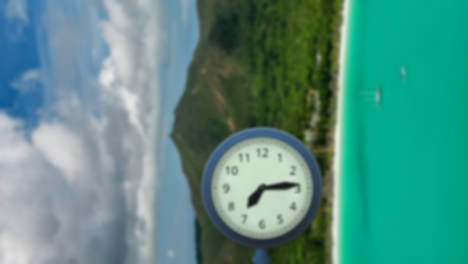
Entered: 7.14
